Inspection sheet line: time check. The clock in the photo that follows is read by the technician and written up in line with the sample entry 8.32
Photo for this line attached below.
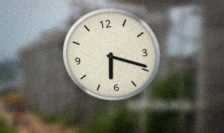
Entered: 6.19
